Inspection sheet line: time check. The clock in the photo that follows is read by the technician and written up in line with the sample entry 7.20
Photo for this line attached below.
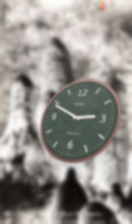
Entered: 2.49
